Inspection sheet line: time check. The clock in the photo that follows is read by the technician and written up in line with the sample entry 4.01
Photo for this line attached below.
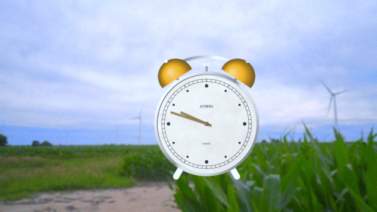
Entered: 9.48
